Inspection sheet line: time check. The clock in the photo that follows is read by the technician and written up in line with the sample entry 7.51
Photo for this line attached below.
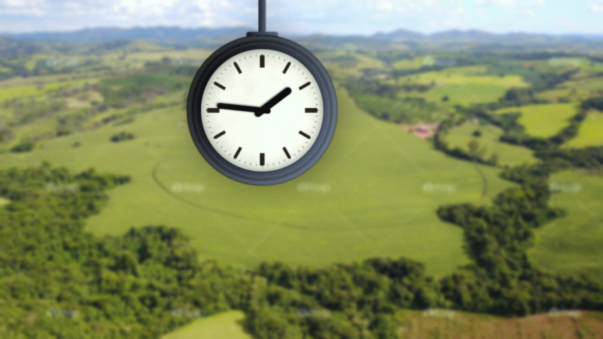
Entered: 1.46
